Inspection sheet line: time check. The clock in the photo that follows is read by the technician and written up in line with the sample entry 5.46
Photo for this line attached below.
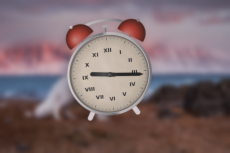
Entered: 9.16
